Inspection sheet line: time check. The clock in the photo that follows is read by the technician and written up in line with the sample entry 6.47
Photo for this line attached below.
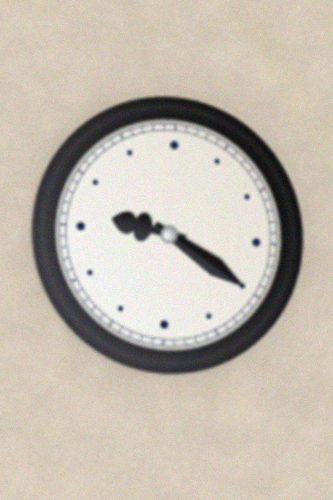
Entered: 9.20
